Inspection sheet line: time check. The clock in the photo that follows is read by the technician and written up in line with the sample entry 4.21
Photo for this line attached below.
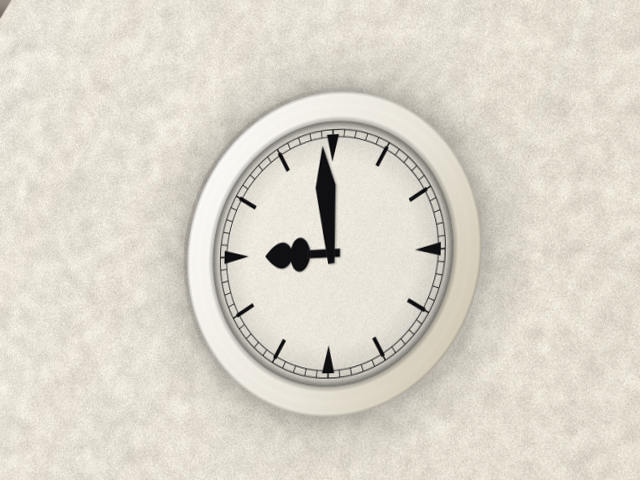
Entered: 8.59
